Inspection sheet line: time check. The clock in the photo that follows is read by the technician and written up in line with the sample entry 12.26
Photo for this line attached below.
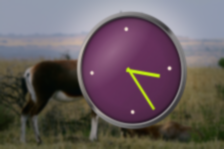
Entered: 3.25
